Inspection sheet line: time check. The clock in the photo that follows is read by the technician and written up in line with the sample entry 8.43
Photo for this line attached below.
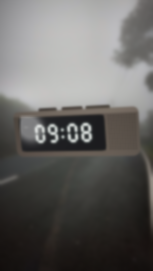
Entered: 9.08
